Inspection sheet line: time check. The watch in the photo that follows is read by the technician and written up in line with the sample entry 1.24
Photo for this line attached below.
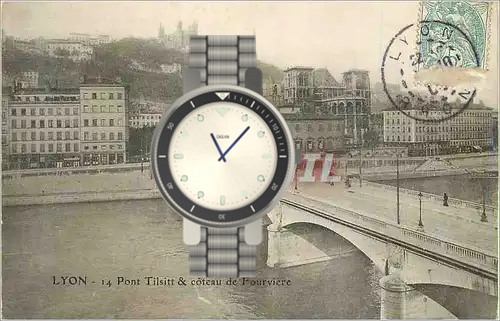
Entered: 11.07
